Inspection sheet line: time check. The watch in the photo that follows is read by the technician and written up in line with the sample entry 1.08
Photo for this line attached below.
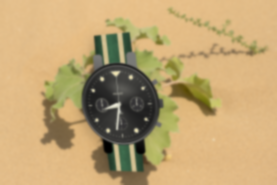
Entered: 8.32
